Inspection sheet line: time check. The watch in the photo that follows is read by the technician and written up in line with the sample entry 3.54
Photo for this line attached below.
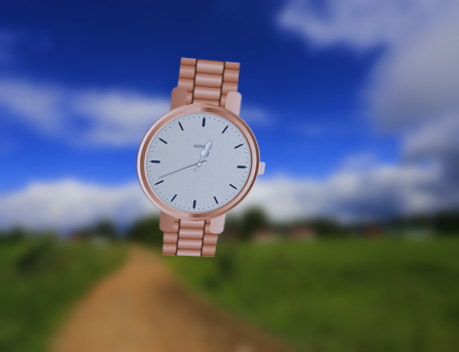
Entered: 12.41
